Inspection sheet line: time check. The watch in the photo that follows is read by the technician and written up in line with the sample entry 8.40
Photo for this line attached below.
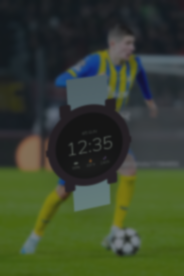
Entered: 12.35
